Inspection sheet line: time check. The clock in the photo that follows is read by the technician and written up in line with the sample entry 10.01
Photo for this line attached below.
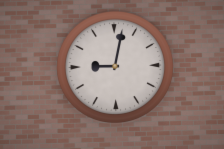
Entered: 9.02
